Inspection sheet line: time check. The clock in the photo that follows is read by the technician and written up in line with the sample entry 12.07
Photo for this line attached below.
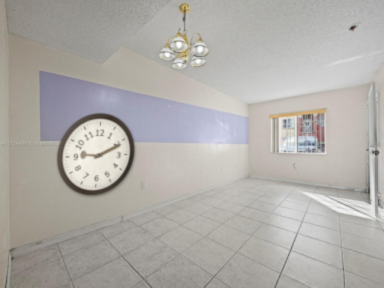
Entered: 9.11
